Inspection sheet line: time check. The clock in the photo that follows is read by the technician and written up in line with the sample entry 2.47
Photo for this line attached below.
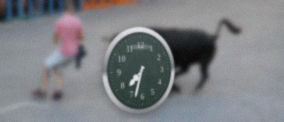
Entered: 7.33
